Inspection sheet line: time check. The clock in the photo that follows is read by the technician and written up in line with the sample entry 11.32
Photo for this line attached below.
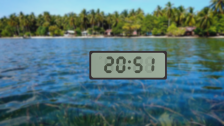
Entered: 20.51
